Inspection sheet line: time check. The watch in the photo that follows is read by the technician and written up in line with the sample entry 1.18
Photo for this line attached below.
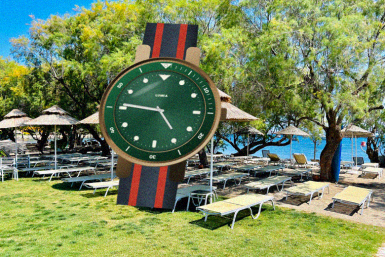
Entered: 4.46
